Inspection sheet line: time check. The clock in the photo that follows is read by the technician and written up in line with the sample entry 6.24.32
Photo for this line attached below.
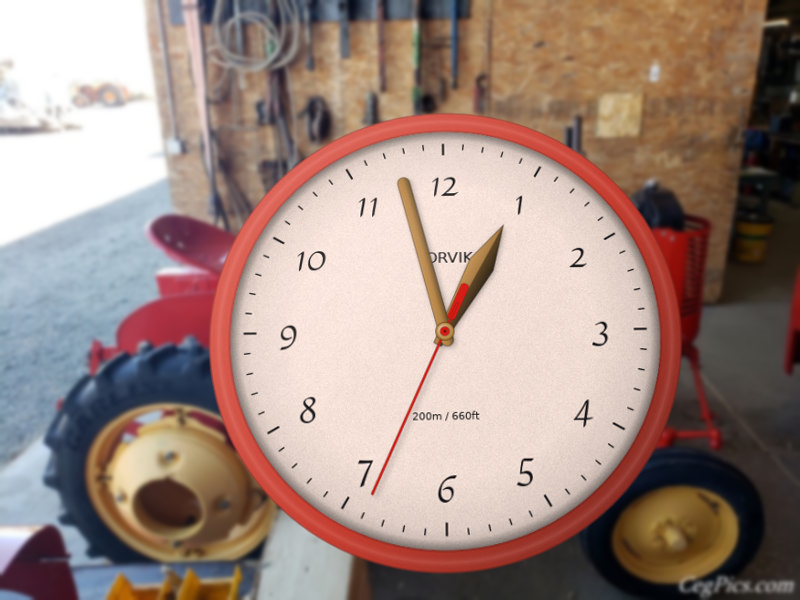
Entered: 12.57.34
